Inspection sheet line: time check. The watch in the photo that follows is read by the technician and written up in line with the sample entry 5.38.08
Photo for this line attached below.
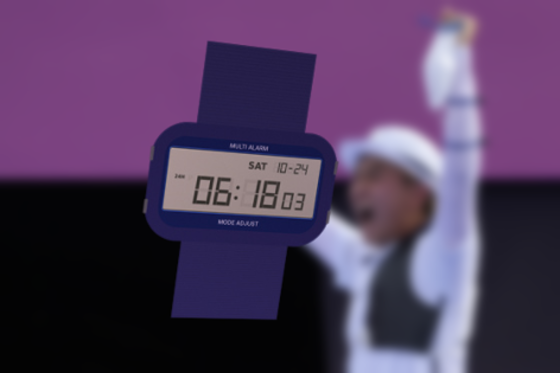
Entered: 6.18.03
